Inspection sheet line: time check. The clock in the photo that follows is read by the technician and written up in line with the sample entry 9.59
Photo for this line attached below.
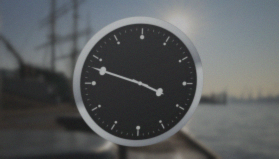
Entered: 3.48
